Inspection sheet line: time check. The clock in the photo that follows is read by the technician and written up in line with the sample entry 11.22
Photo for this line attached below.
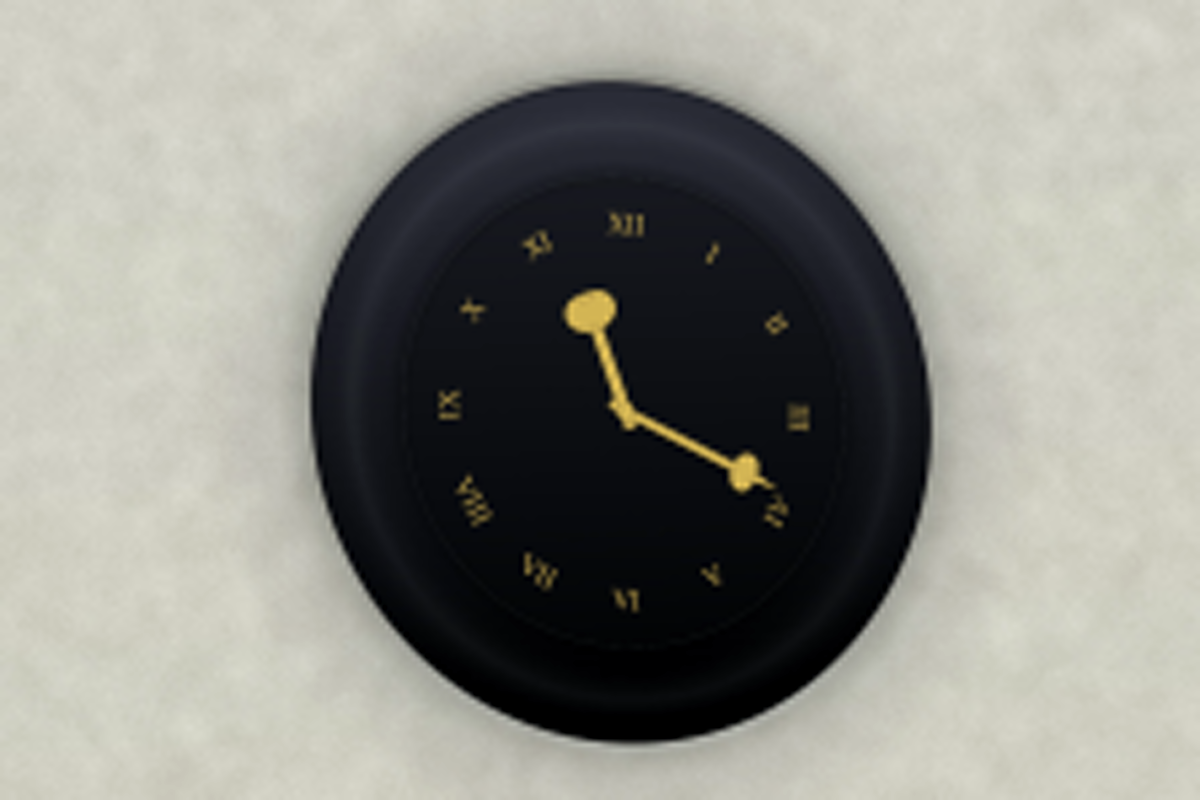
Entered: 11.19
